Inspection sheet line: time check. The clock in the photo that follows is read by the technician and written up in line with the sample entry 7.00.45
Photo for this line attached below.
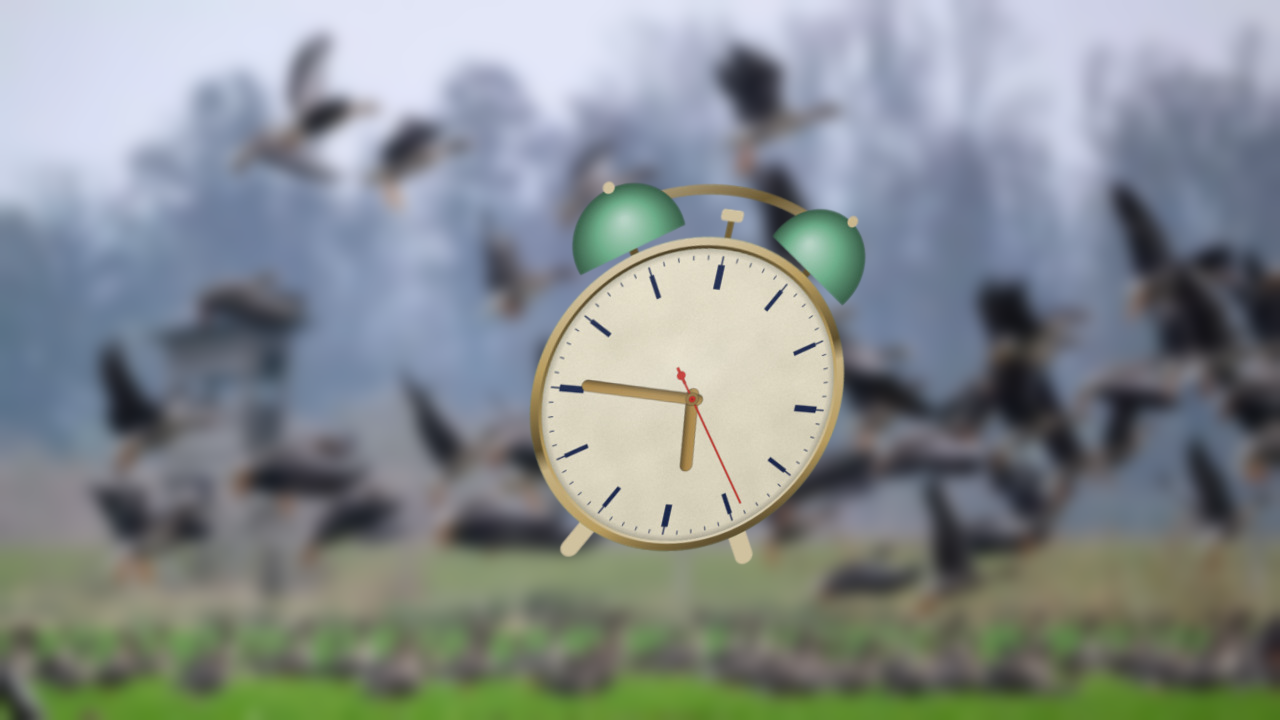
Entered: 5.45.24
